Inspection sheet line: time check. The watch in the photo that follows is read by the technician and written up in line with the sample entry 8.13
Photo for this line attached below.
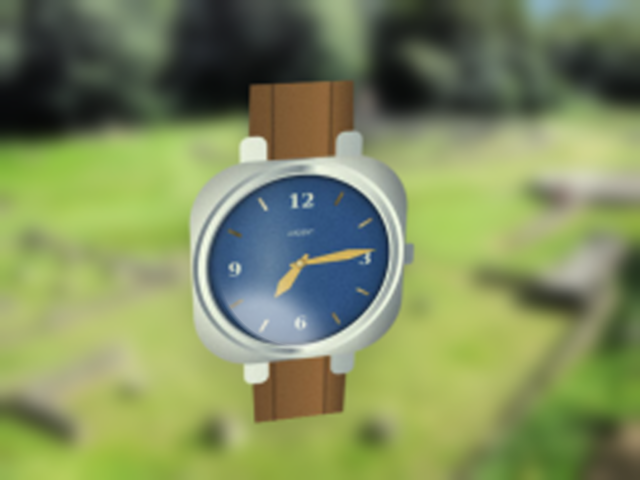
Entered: 7.14
